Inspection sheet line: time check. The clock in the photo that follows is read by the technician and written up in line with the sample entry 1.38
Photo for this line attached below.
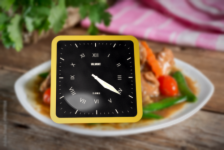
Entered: 4.21
